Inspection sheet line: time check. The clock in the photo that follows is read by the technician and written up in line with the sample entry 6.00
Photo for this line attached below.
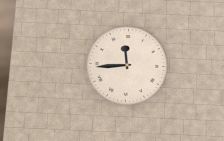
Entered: 11.44
